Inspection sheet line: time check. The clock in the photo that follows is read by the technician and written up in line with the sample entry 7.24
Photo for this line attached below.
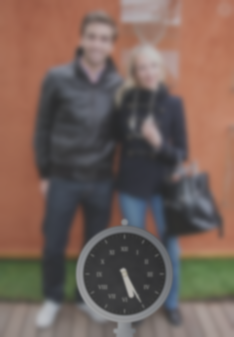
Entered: 5.25
